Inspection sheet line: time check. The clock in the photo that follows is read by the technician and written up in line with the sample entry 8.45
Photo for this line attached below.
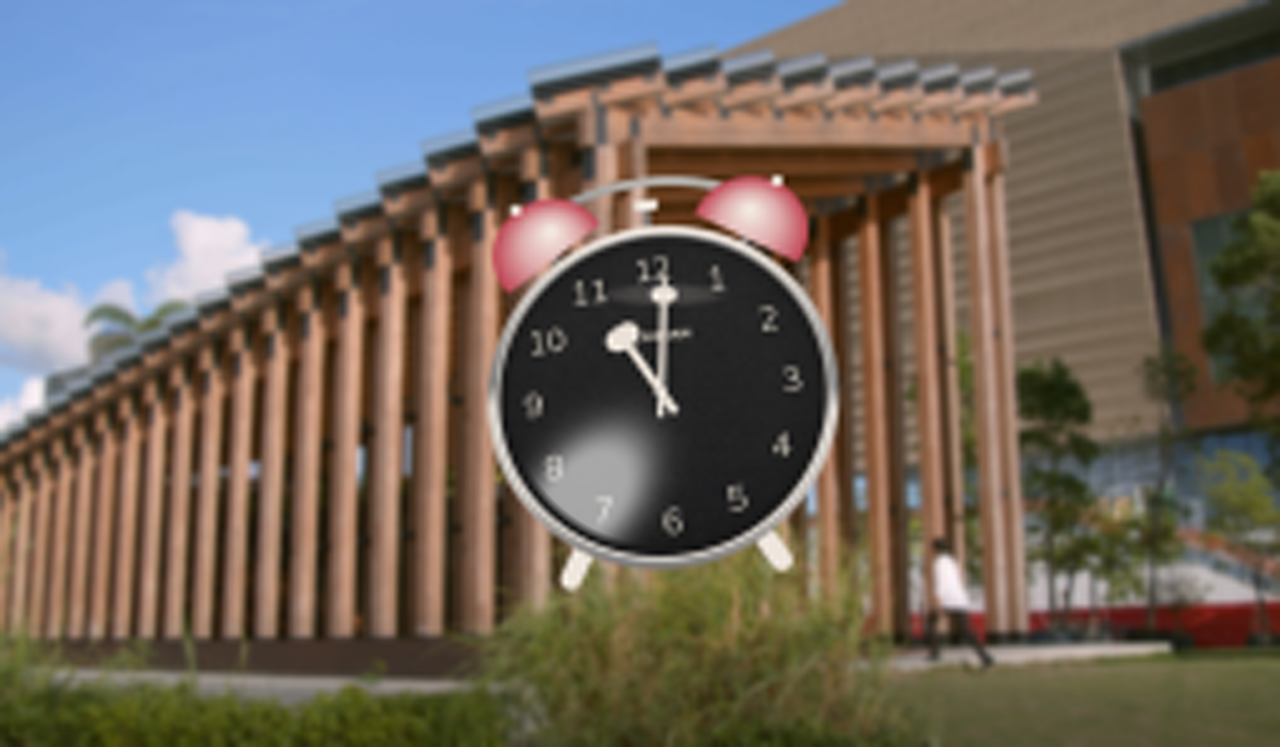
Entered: 11.01
